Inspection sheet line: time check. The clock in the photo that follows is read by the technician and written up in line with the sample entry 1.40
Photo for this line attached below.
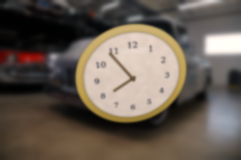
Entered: 7.54
